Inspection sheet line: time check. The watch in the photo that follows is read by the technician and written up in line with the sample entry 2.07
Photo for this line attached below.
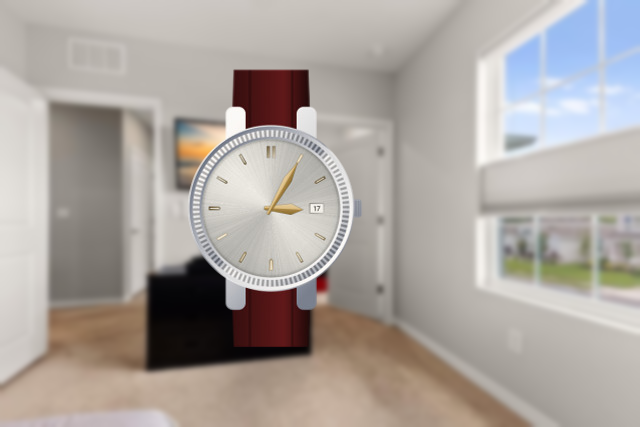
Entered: 3.05
